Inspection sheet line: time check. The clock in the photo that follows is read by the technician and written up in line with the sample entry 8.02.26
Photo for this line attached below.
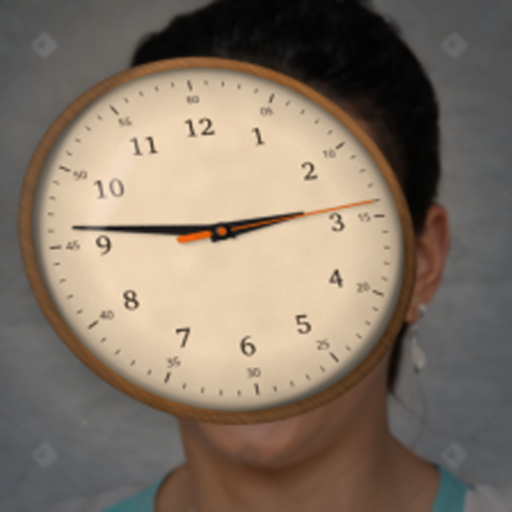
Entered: 2.46.14
